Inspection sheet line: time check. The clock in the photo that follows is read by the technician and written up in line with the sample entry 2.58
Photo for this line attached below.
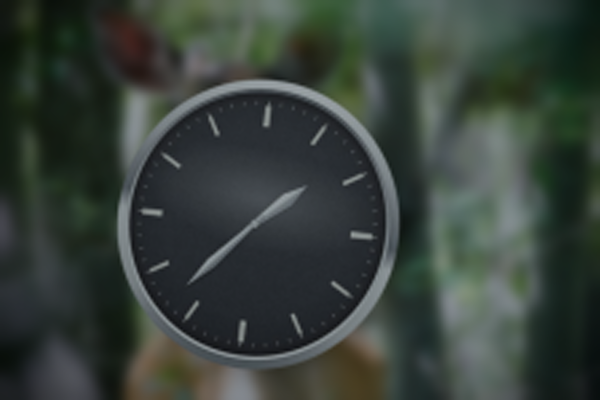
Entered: 1.37
